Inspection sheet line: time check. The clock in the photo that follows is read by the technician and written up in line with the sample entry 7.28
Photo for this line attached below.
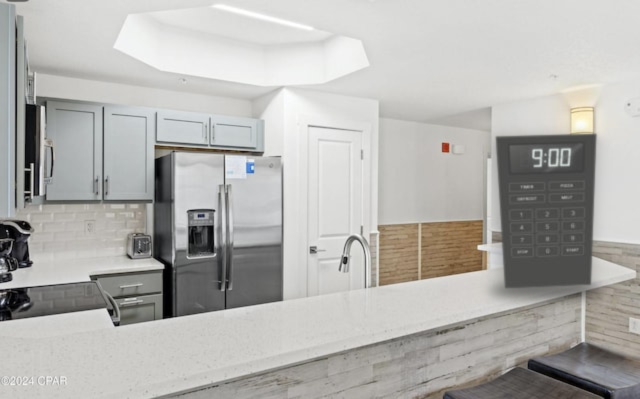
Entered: 9.00
